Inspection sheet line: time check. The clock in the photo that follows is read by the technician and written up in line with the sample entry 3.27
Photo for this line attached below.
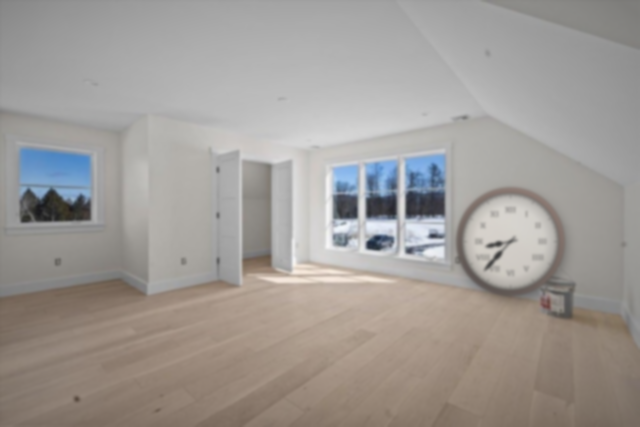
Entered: 8.37
